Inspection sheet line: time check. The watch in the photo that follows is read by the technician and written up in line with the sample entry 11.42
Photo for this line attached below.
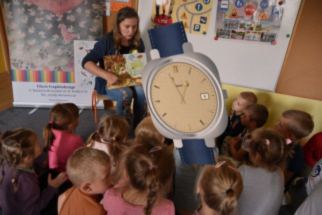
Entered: 12.57
